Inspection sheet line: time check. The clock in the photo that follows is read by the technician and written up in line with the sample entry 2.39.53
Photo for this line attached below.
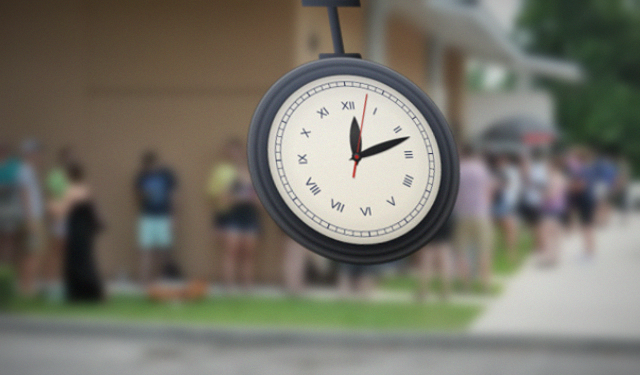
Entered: 12.12.03
